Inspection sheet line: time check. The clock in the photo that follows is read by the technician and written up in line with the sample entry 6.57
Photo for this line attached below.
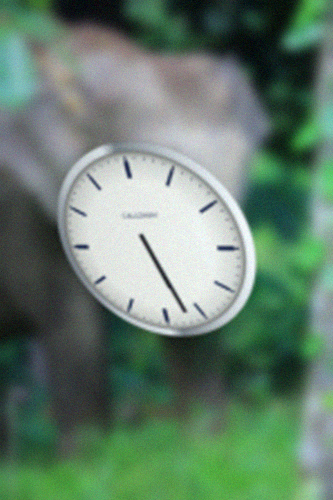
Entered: 5.27
